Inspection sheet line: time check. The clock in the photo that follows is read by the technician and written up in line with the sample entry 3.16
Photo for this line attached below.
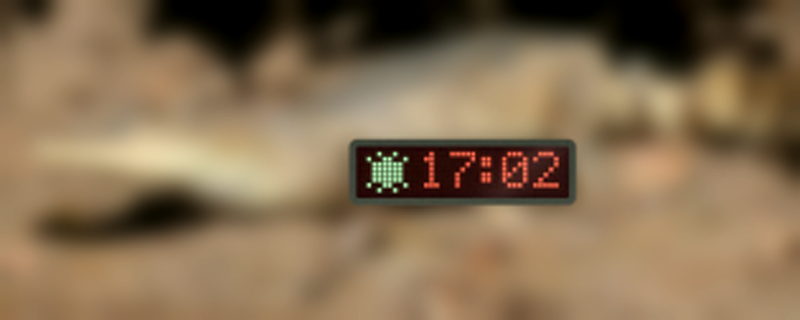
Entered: 17.02
